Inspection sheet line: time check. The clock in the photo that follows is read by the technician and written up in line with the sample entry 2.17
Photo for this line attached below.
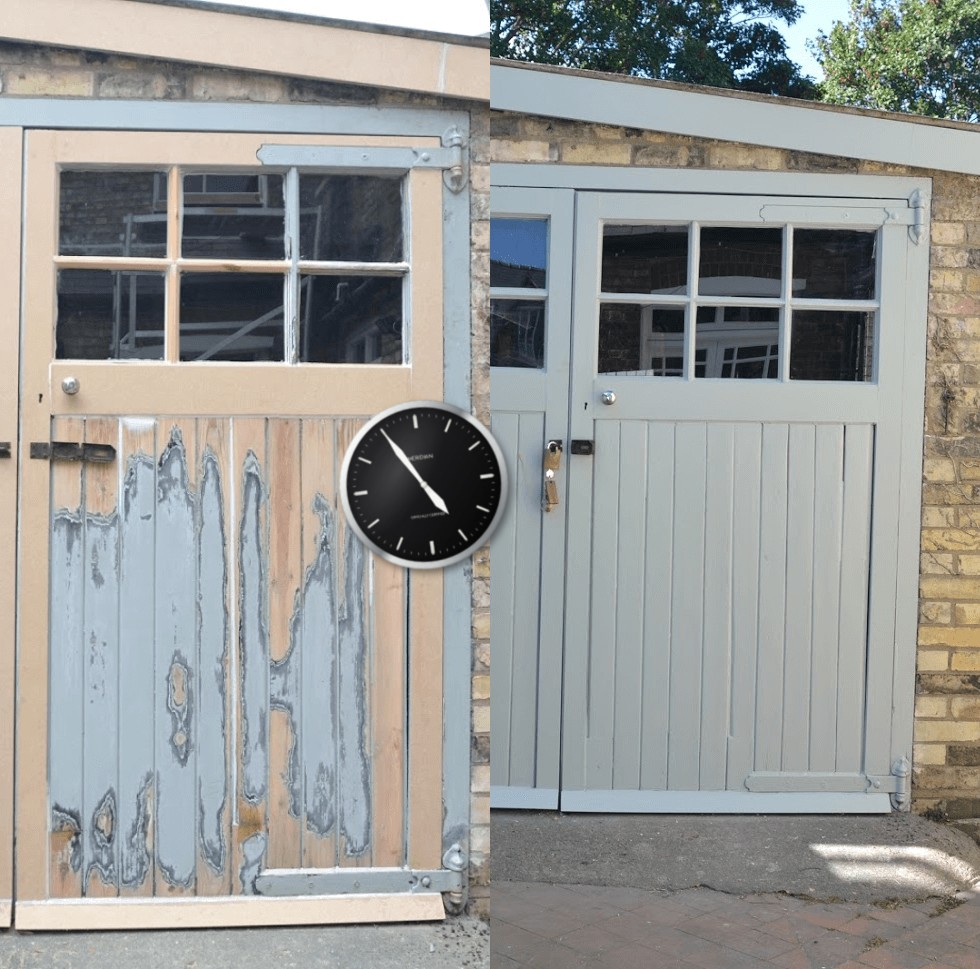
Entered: 4.55
